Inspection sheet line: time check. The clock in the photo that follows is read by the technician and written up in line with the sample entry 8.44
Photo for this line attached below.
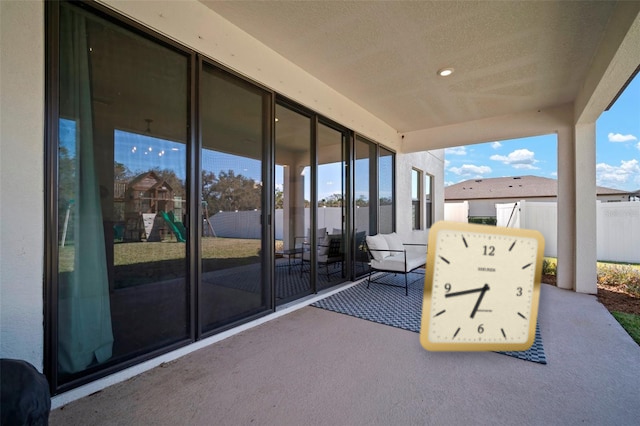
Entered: 6.43
